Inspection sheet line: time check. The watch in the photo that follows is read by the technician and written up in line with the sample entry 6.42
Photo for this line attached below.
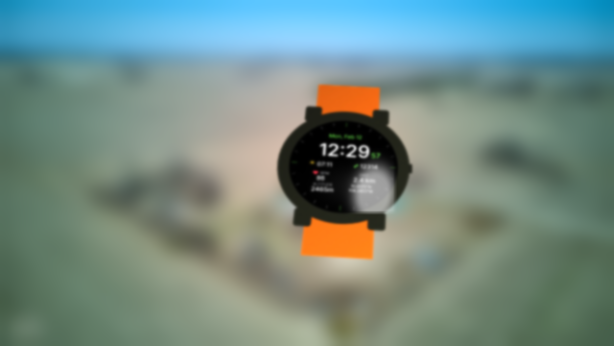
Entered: 12.29
